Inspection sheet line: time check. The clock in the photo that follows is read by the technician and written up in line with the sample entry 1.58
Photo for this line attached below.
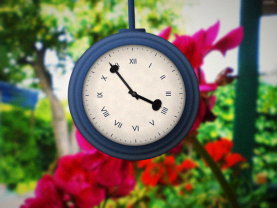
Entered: 3.54
